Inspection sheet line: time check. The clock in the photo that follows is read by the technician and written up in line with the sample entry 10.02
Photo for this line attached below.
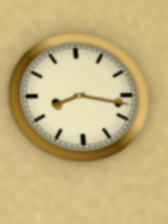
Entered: 8.17
